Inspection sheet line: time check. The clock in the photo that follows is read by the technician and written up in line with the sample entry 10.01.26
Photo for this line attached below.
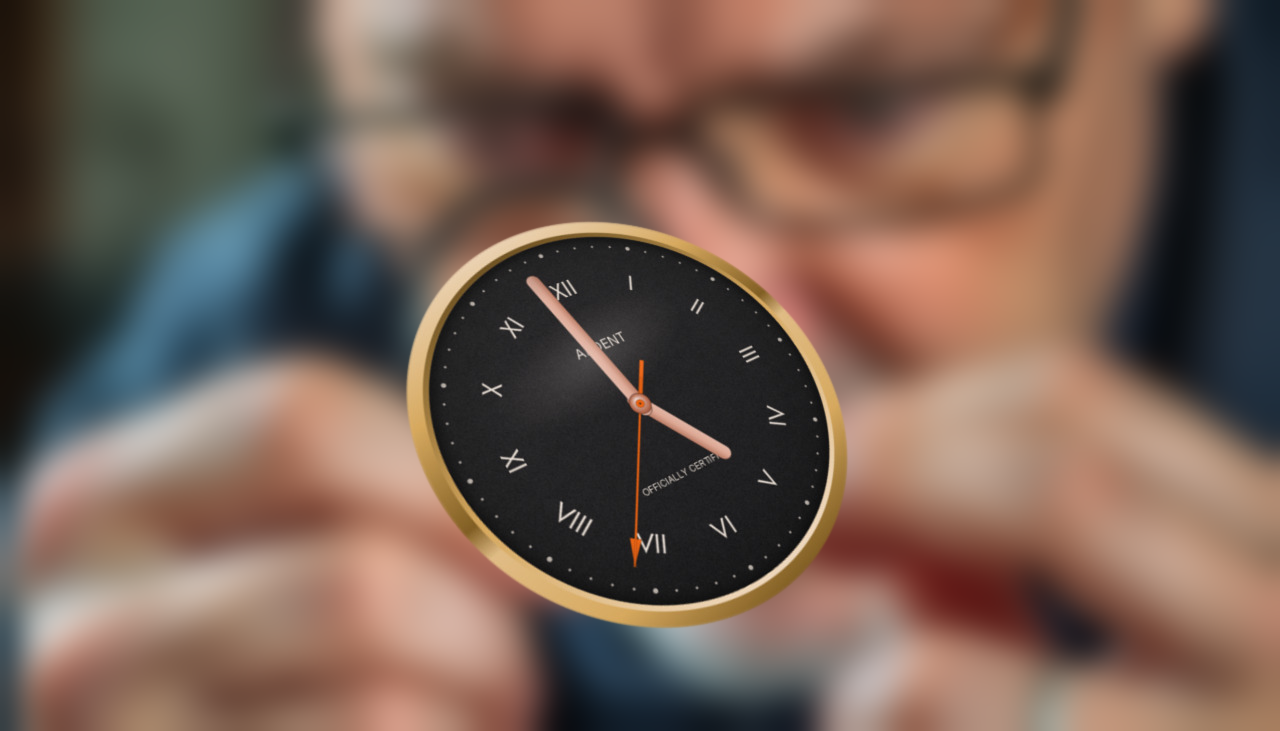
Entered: 4.58.36
